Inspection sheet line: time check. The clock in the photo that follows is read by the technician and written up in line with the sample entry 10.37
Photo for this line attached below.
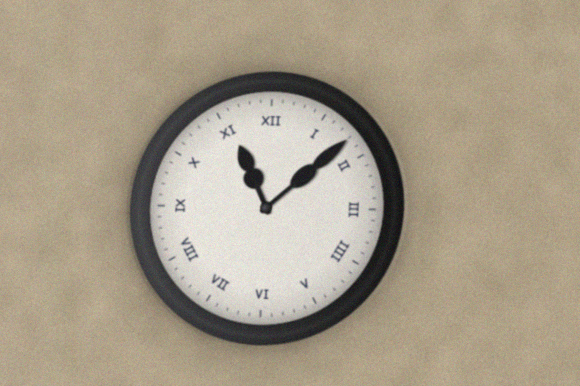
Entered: 11.08
